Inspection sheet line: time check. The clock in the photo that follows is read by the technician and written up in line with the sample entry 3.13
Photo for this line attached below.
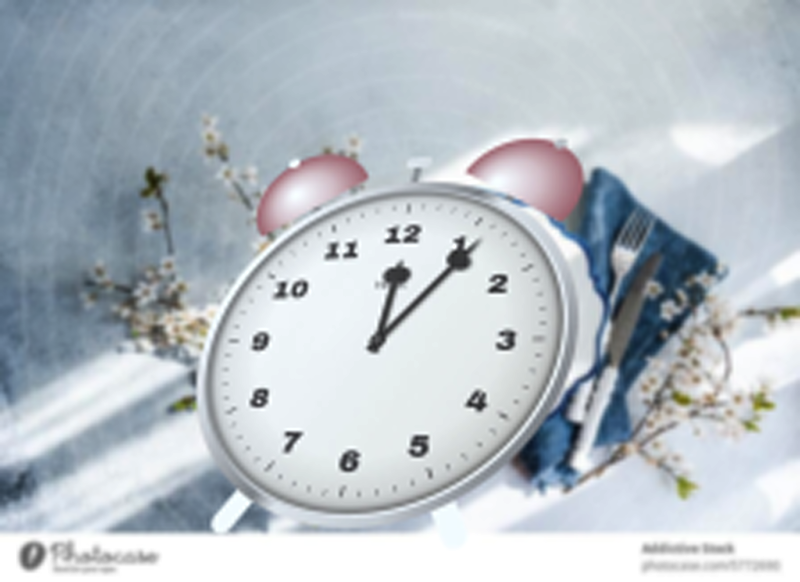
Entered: 12.06
